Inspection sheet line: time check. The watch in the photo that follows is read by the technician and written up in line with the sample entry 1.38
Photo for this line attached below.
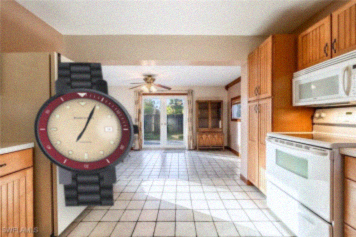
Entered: 7.04
